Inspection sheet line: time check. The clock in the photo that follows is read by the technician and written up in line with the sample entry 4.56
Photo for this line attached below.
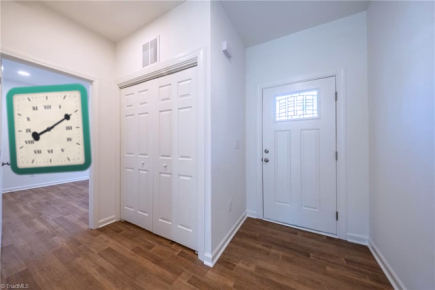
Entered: 8.10
